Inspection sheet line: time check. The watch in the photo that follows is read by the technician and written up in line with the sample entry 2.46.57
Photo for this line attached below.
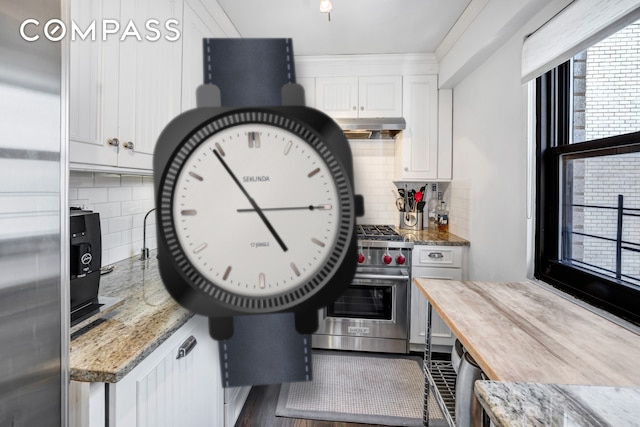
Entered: 4.54.15
